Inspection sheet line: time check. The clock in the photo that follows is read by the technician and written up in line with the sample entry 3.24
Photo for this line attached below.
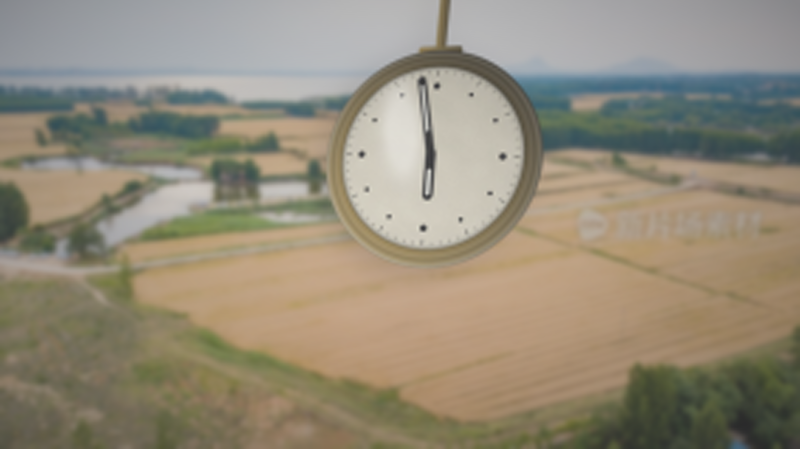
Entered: 5.58
